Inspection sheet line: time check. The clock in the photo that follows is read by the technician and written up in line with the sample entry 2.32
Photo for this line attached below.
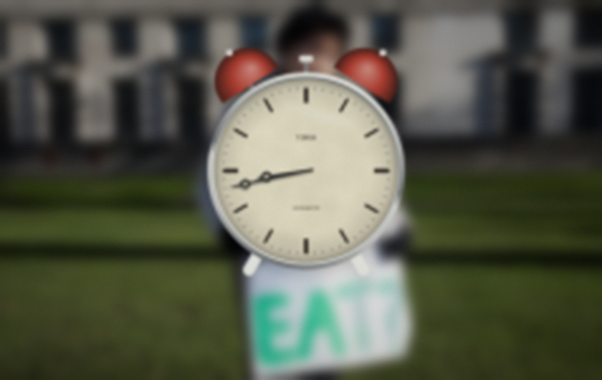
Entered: 8.43
